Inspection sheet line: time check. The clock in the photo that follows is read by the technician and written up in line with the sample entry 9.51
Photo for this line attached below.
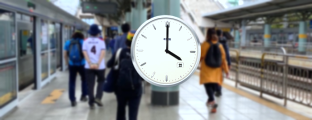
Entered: 4.00
